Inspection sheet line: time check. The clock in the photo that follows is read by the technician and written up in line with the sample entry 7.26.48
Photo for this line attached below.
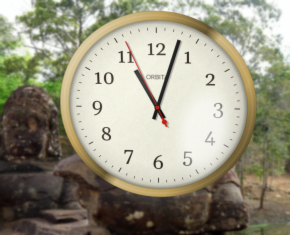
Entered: 11.02.56
